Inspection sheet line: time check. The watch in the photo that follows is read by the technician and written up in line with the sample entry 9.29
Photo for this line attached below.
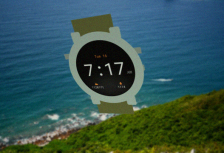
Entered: 7.17
